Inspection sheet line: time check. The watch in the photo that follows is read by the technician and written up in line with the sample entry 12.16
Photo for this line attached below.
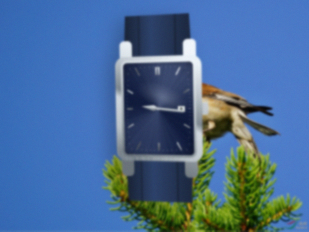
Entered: 9.16
